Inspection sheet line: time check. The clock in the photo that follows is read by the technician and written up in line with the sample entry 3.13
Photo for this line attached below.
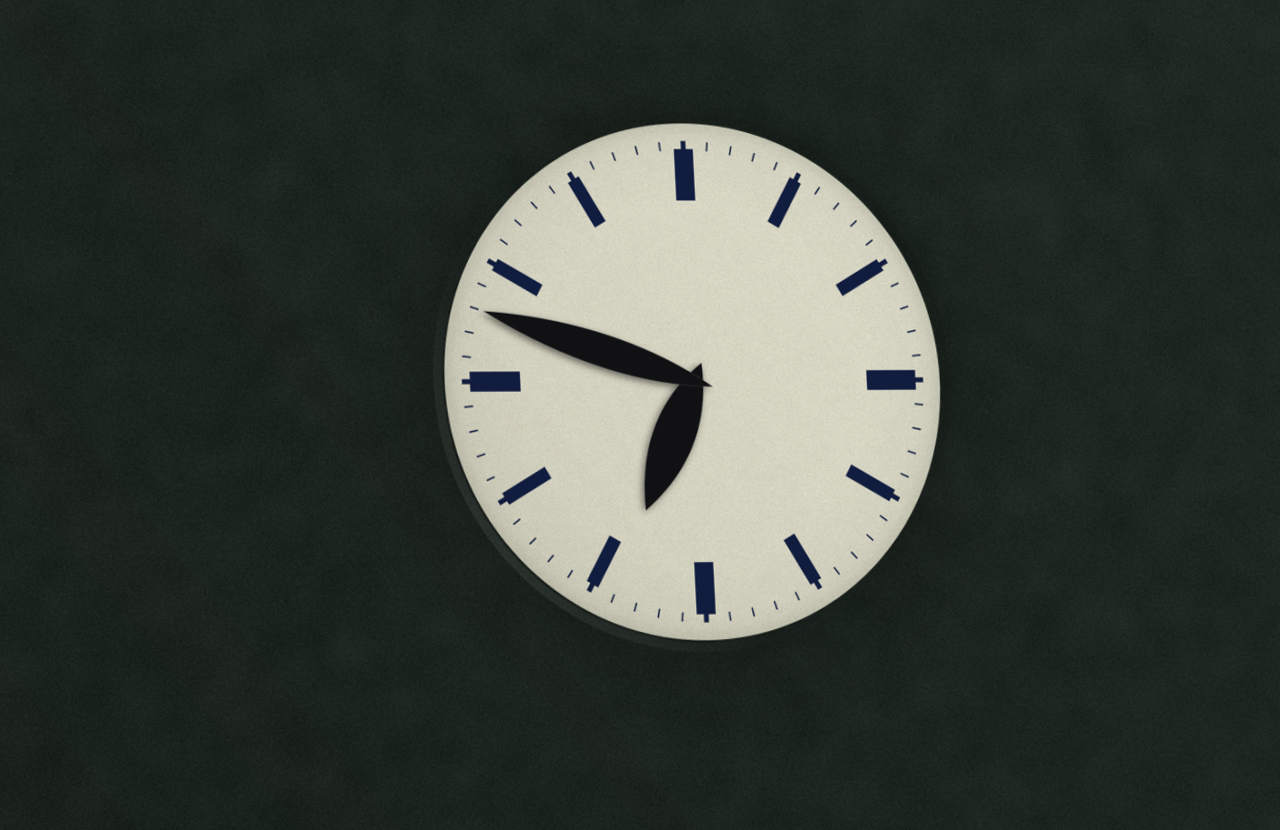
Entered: 6.48
